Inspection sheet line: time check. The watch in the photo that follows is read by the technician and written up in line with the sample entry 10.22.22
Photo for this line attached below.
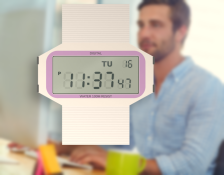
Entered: 11.37.47
